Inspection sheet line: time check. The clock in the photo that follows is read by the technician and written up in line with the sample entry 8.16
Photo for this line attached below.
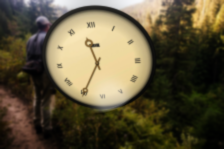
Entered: 11.35
